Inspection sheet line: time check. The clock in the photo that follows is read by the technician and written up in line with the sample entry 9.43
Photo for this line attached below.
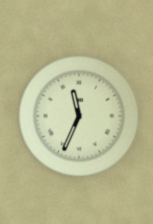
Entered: 11.34
